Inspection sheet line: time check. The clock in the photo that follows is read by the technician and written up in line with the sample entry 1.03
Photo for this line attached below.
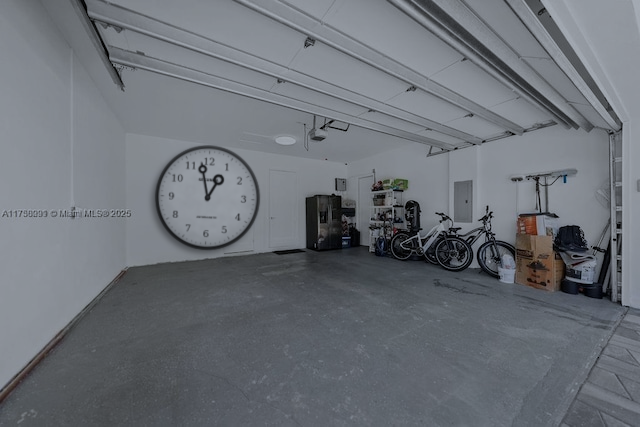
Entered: 12.58
